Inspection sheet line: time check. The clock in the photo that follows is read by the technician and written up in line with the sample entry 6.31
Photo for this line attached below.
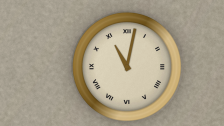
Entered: 11.02
